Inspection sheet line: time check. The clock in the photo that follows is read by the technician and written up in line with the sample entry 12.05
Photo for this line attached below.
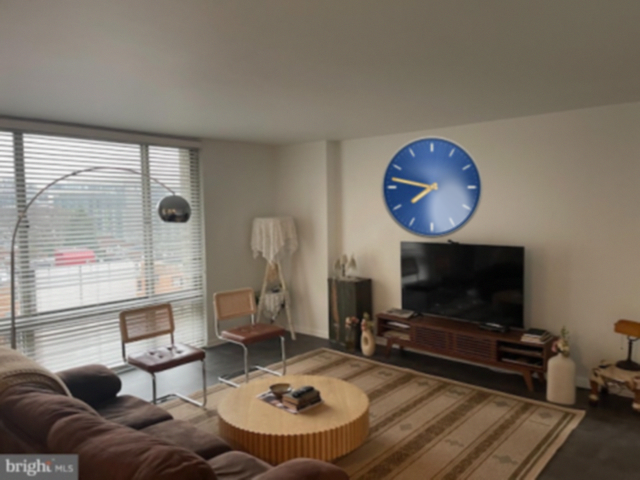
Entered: 7.47
